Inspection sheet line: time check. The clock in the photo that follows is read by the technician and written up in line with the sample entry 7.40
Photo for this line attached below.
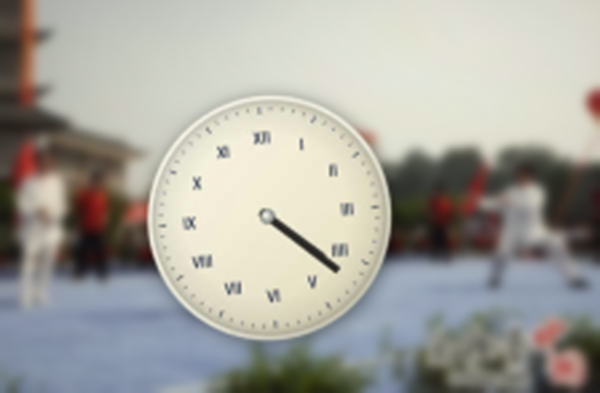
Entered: 4.22
